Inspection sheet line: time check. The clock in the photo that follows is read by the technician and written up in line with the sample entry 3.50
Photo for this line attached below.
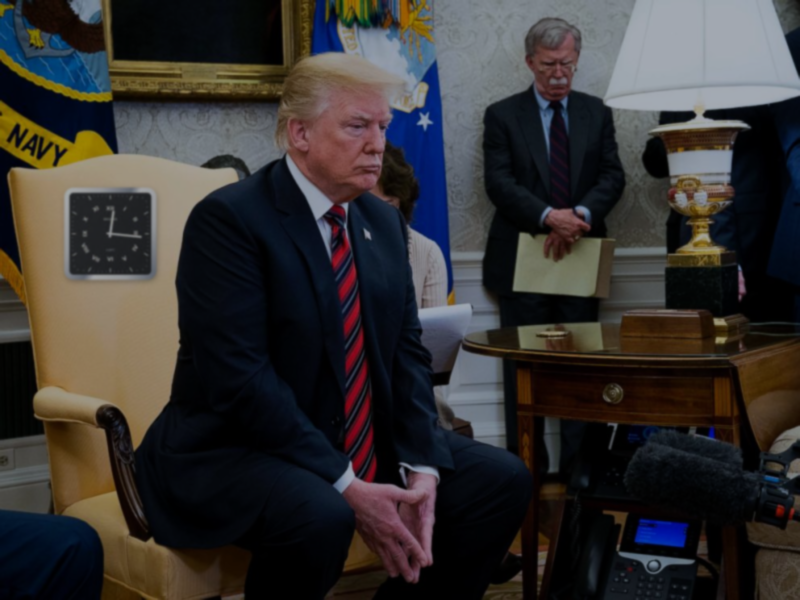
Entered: 12.16
